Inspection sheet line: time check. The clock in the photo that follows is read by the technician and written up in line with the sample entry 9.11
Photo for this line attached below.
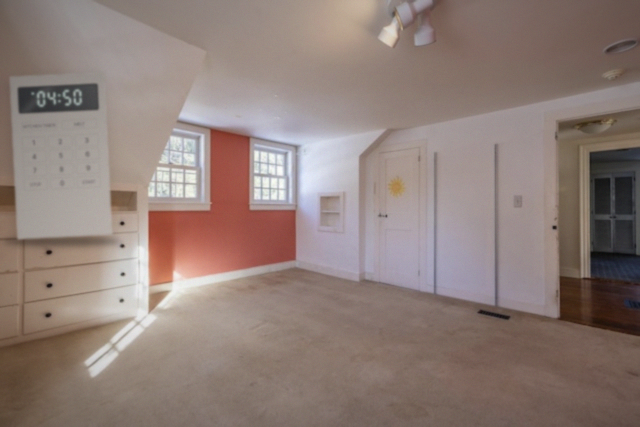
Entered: 4.50
